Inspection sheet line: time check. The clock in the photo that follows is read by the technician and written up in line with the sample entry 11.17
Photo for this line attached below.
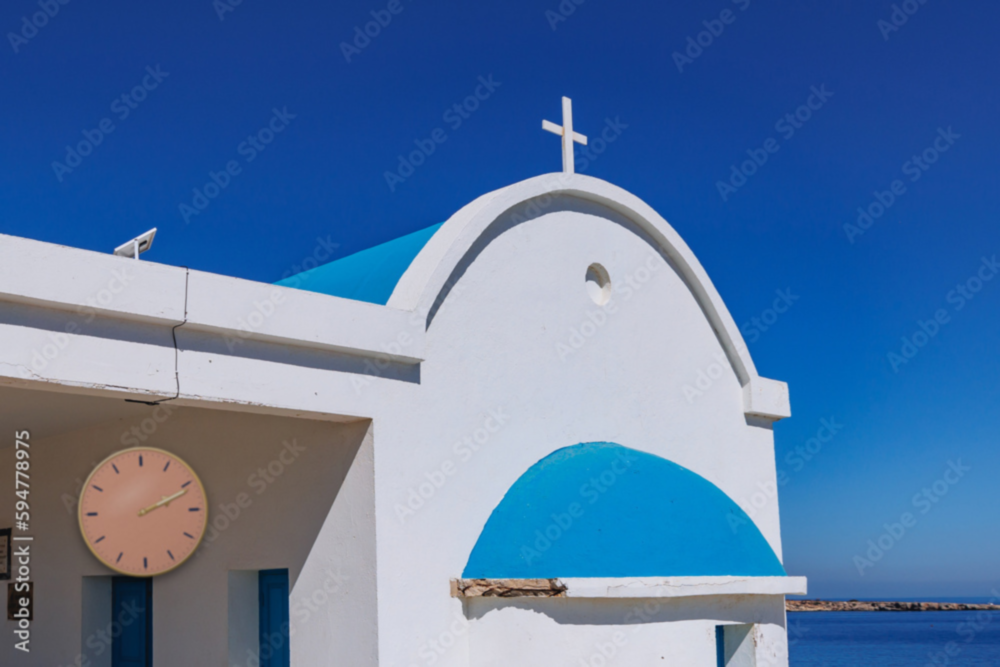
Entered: 2.11
